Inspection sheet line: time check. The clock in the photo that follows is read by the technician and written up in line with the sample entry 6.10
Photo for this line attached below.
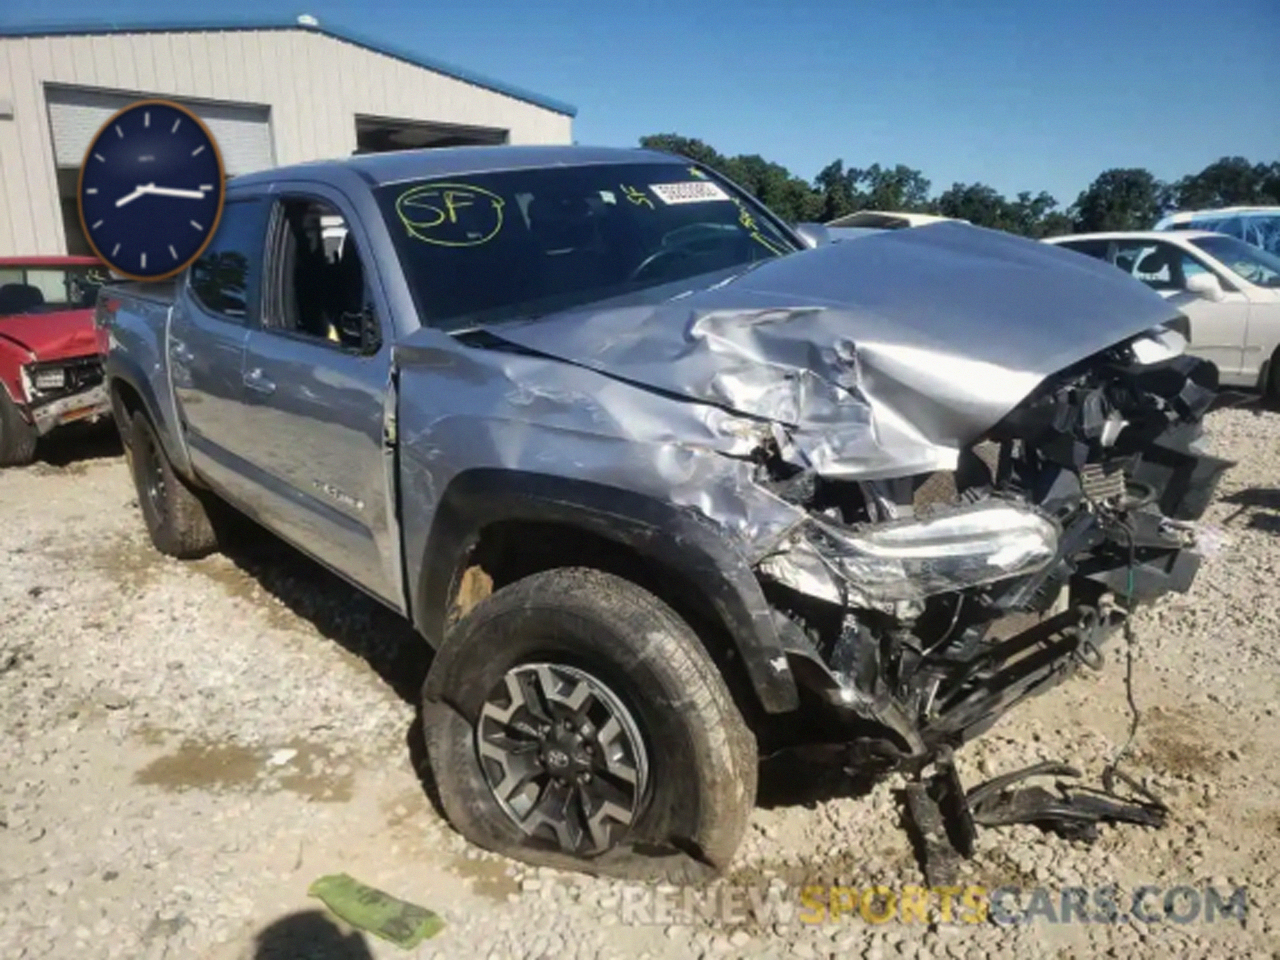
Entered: 8.16
